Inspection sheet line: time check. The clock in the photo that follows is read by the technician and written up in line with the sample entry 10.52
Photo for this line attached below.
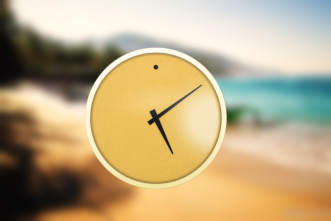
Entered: 5.09
